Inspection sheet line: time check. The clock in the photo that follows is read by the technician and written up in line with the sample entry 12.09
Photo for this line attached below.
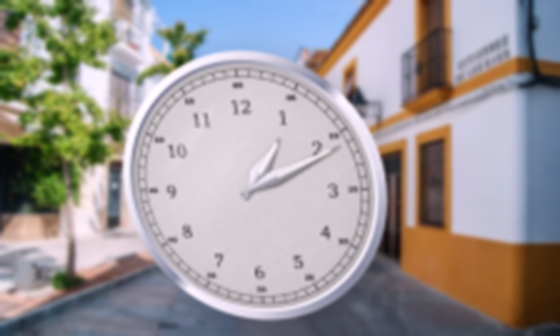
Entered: 1.11
